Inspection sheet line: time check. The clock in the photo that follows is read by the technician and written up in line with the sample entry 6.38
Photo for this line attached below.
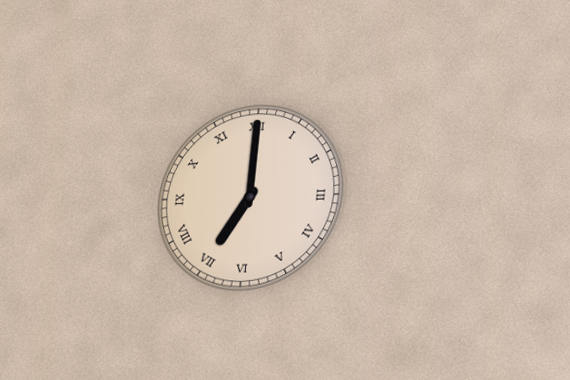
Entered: 7.00
